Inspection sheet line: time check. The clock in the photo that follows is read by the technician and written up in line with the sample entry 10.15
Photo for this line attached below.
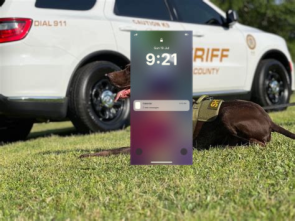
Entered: 9.21
